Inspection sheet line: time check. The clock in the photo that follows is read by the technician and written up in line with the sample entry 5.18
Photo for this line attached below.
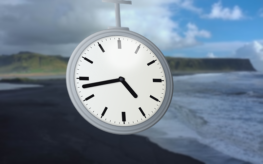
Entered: 4.43
